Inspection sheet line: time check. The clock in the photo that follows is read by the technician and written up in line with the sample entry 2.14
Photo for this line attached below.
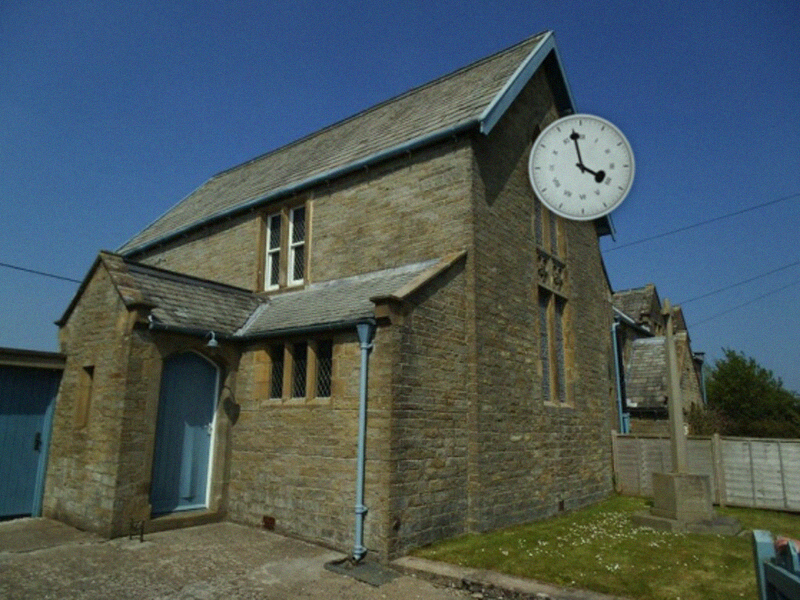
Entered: 3.58
